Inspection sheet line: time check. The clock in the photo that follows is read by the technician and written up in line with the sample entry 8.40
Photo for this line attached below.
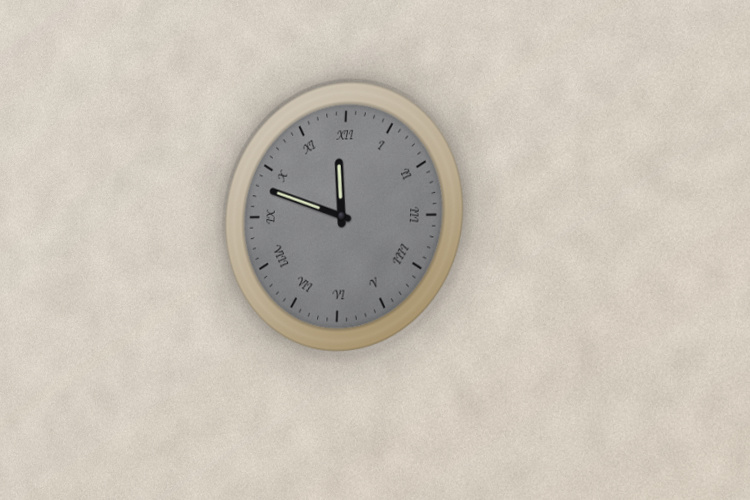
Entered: 11.48
